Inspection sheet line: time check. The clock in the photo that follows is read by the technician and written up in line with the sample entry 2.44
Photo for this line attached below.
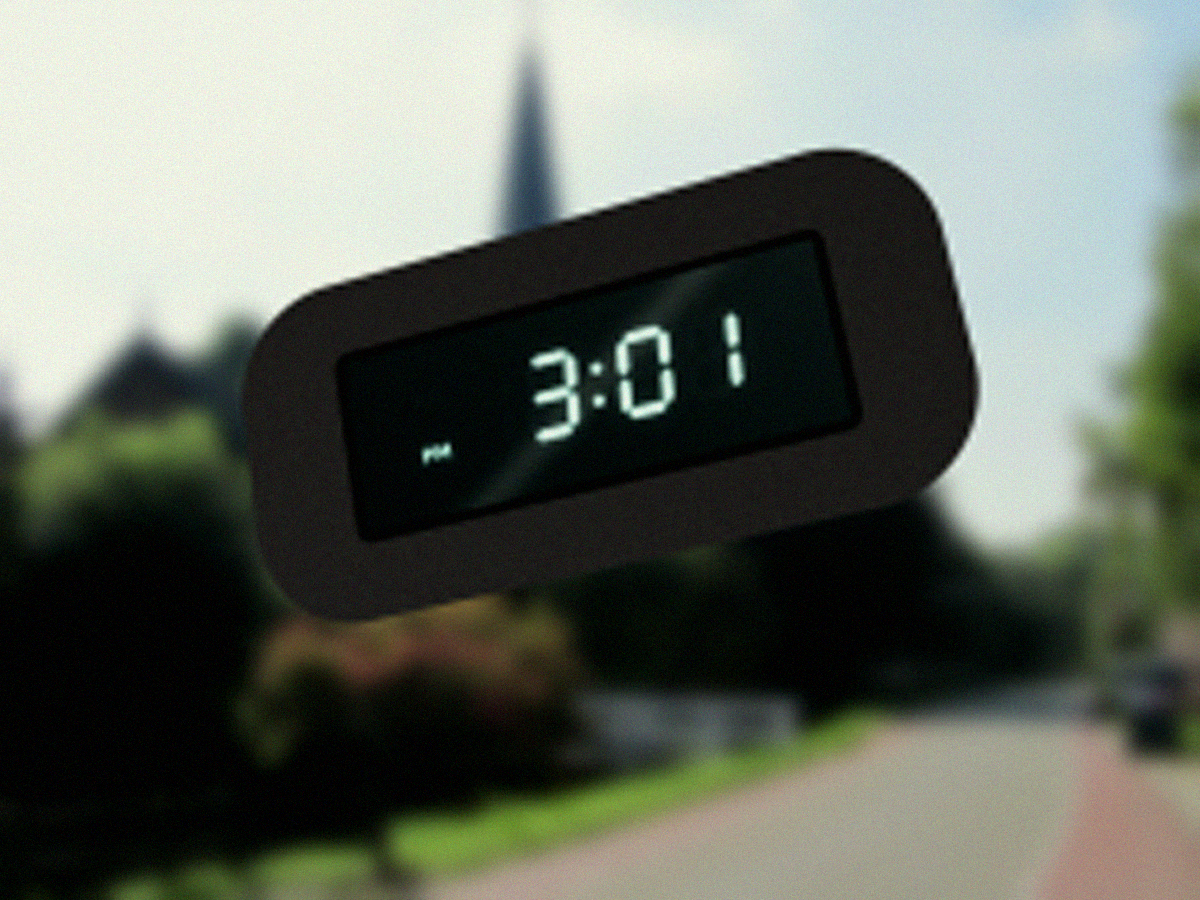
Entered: 3.01
